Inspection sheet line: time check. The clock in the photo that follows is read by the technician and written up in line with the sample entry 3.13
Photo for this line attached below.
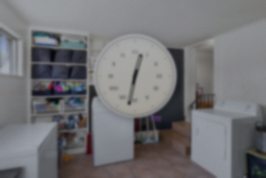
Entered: 12.32
